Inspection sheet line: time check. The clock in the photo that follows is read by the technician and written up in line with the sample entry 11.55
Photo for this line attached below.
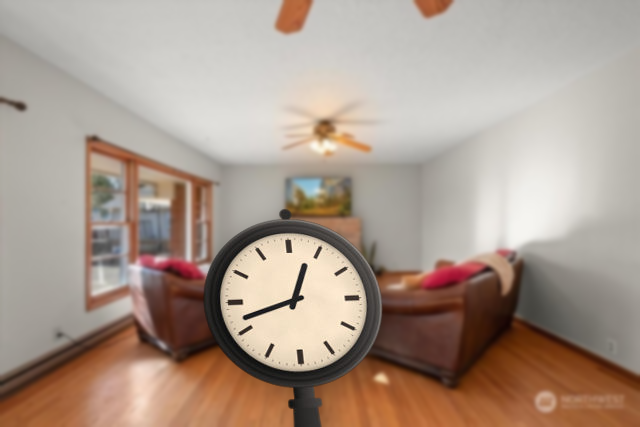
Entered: 12.42
